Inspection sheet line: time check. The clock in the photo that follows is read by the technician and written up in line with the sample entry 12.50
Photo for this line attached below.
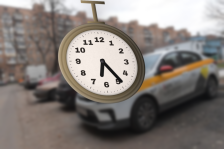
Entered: 6.24
